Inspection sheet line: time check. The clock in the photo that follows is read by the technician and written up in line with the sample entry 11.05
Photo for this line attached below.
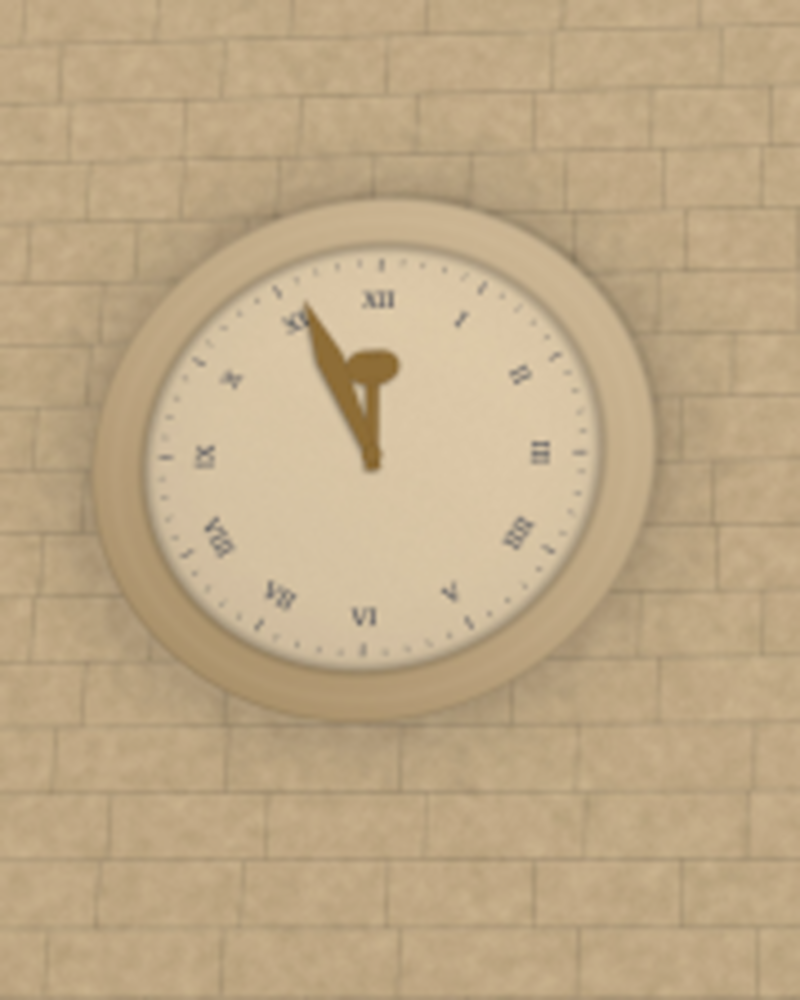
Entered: 11.56
